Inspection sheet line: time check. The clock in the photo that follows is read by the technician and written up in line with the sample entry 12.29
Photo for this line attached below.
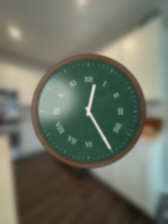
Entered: 12.25
